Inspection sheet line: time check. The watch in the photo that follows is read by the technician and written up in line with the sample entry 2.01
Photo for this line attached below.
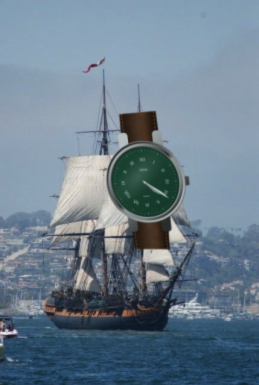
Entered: 4.21
